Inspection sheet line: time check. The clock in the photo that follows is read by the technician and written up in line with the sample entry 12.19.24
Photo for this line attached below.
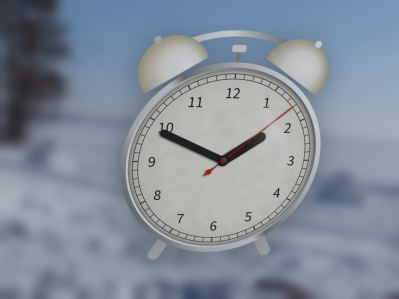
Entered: 1.49.08
